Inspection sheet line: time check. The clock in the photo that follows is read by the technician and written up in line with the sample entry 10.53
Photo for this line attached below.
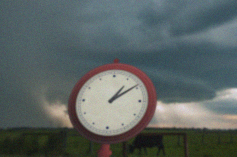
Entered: 1.09
